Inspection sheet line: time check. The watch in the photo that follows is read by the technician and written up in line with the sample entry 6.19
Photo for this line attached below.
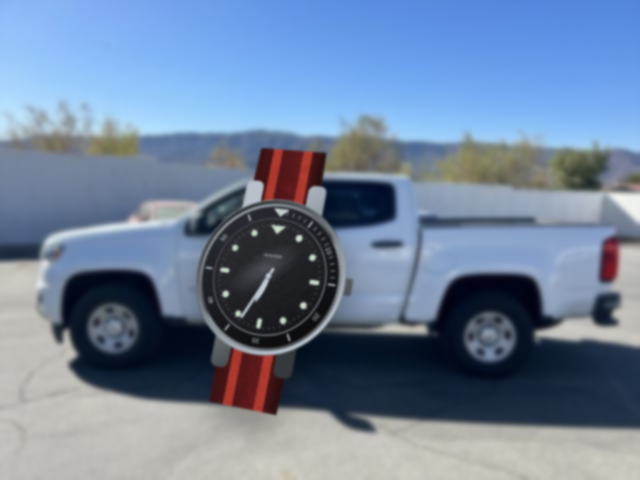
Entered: 6.34
